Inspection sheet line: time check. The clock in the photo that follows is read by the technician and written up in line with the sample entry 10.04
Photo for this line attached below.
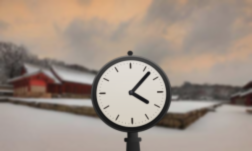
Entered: 4.07
